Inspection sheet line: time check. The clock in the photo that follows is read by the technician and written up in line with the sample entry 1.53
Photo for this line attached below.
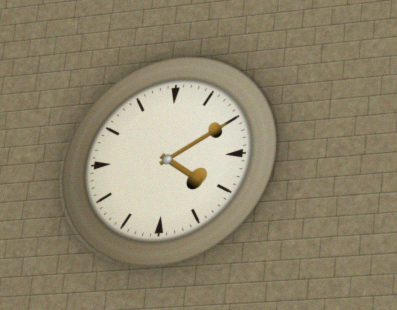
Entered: 4.10
